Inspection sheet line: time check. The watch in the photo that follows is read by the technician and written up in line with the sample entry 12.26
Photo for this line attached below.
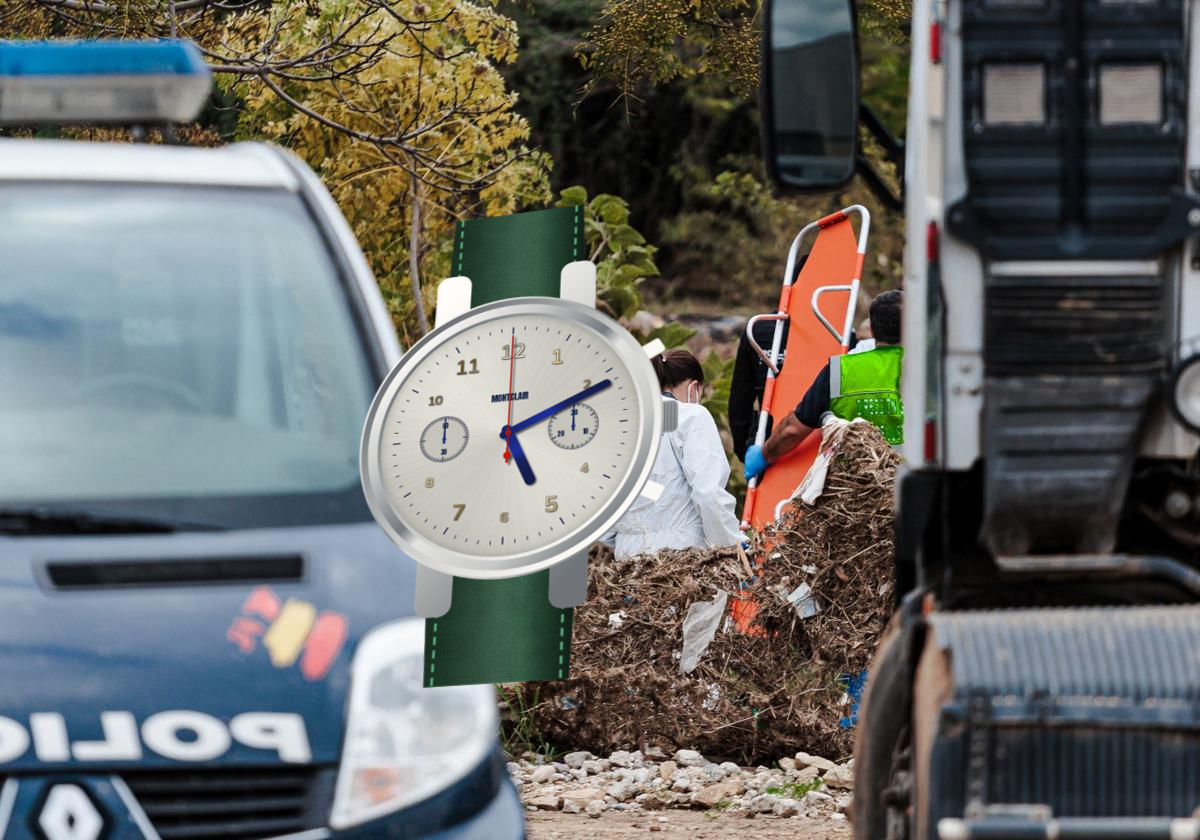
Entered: 5.11
